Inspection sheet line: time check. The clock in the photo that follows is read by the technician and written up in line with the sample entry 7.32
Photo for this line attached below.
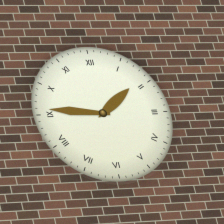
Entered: 1.46
